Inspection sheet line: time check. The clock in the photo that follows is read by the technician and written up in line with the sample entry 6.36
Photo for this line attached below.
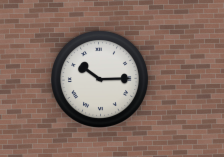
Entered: 10.15
